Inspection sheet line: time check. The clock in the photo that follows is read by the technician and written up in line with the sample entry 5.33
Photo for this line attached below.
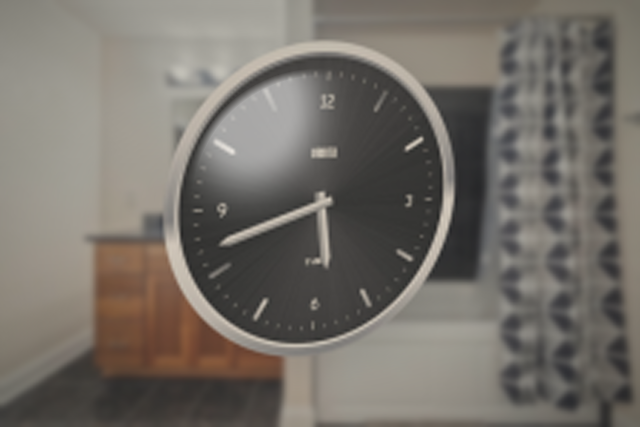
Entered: 5.42
